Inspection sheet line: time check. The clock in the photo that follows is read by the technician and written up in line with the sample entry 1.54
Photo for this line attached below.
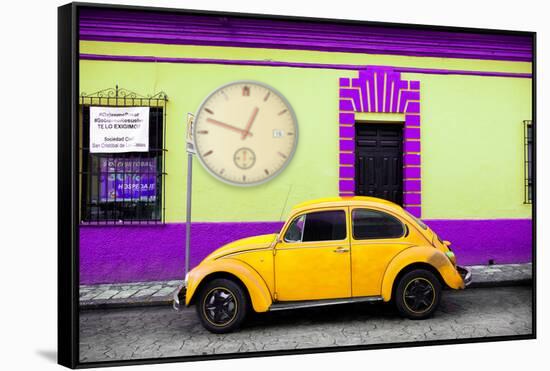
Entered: 12.48
